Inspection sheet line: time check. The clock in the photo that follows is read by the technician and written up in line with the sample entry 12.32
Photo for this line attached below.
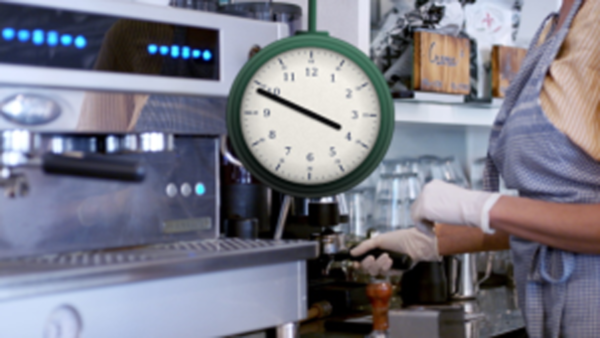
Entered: 3.49
